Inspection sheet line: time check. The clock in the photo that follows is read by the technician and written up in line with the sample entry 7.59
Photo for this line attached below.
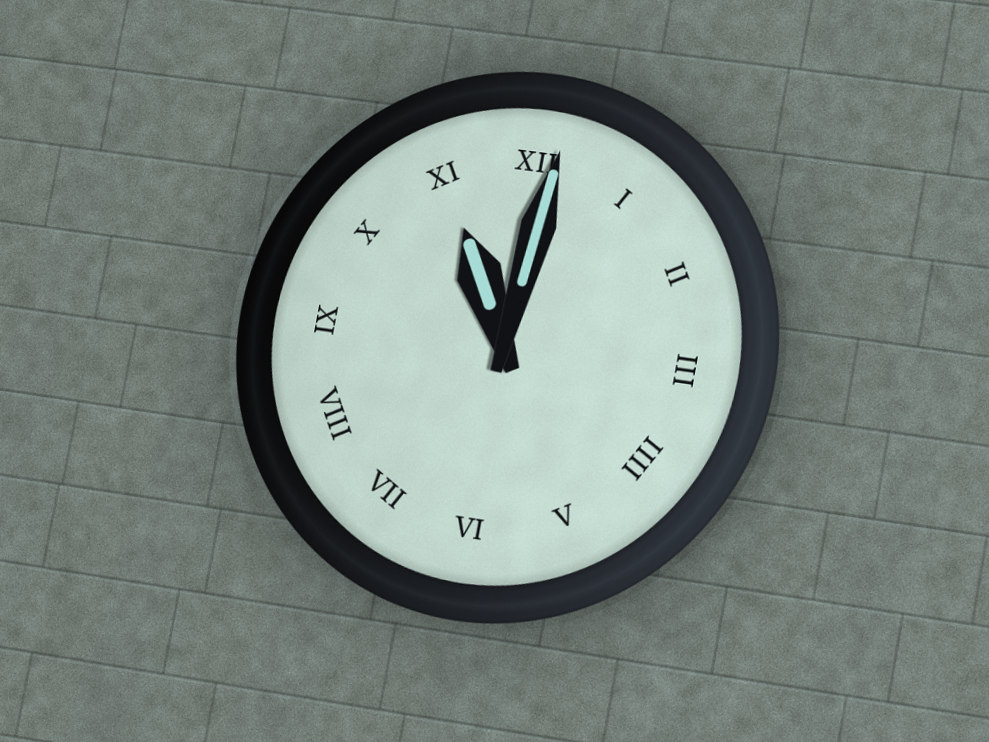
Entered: 11.01
